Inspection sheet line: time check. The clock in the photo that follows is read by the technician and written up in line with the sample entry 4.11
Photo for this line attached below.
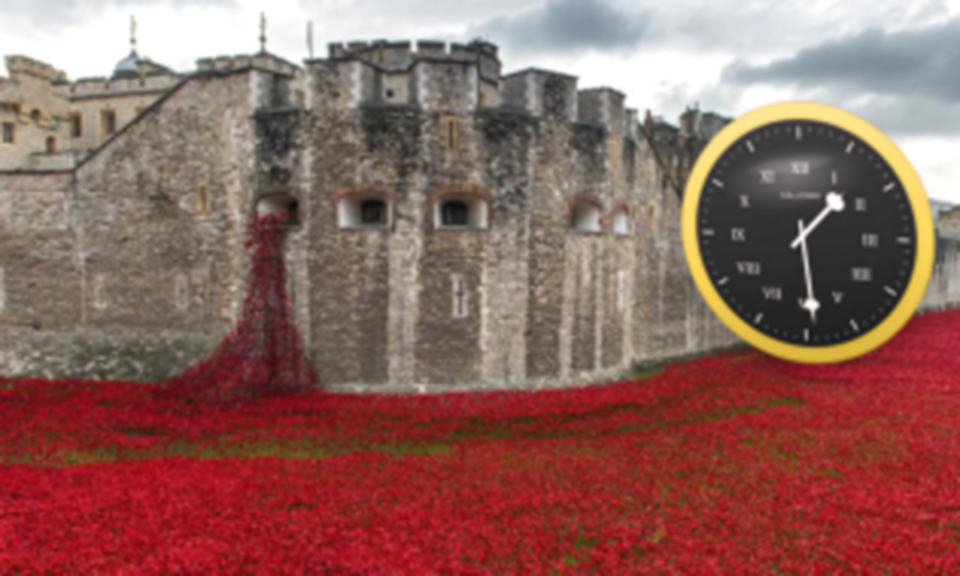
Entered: 1.29
